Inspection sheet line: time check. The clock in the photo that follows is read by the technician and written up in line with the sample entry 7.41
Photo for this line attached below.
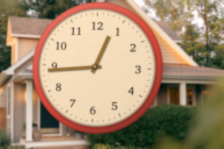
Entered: 12.44
